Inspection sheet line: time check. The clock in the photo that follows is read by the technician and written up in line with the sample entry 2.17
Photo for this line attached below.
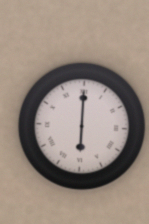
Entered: 6.00
